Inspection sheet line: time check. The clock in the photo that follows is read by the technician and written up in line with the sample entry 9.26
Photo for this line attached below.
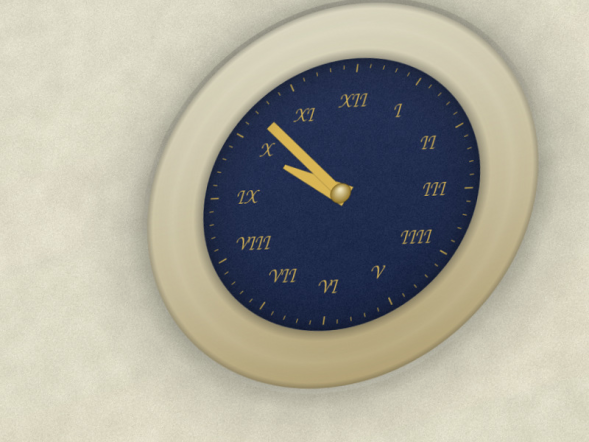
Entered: 9.52
